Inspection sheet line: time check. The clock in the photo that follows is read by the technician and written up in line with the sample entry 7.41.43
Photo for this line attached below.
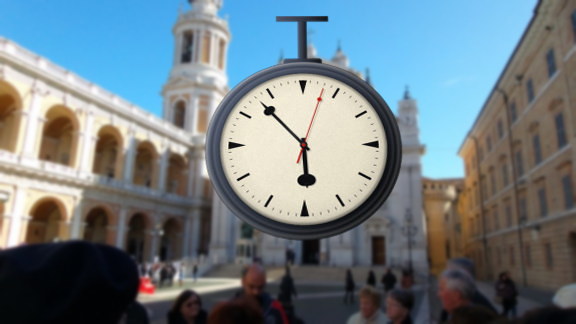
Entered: 5.53.03
